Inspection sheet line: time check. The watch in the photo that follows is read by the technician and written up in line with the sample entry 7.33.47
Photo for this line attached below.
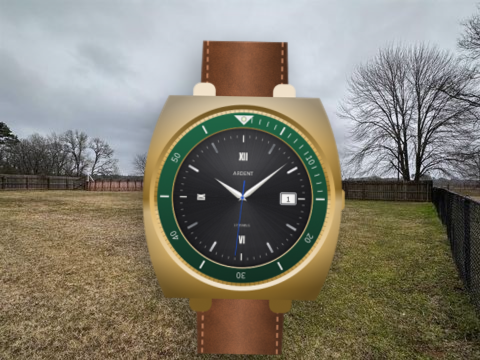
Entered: 10.08.31
